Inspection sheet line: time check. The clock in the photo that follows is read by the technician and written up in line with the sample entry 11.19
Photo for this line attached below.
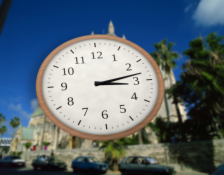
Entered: 3.13
